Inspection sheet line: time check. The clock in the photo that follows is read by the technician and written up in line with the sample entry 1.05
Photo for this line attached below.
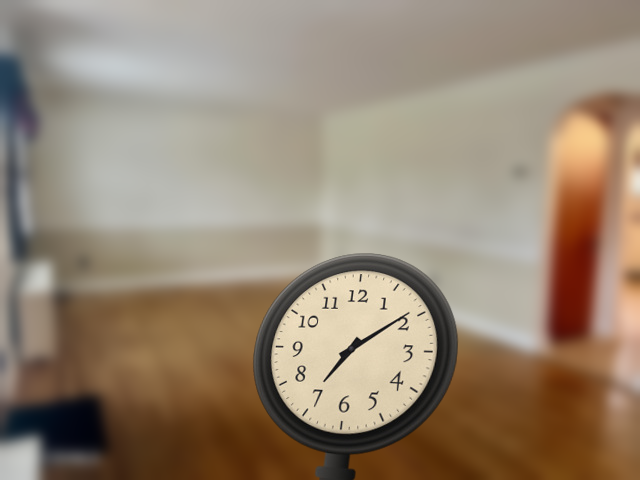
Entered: 7.09
